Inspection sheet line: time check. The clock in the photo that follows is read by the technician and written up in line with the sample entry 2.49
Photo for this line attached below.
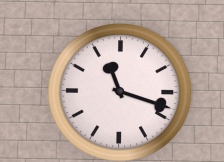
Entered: 11.18
